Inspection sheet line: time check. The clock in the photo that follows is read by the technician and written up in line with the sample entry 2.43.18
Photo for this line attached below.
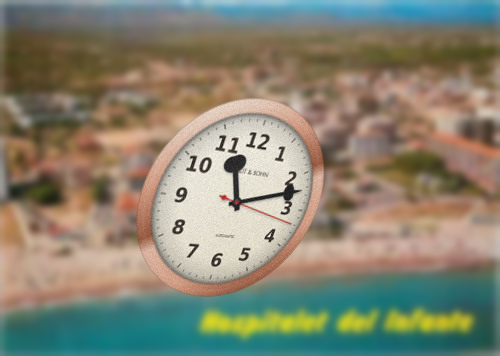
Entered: 11.12.17
